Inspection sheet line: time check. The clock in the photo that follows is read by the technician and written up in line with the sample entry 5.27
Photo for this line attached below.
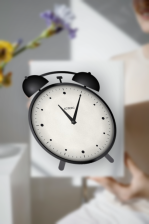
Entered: 11.05
